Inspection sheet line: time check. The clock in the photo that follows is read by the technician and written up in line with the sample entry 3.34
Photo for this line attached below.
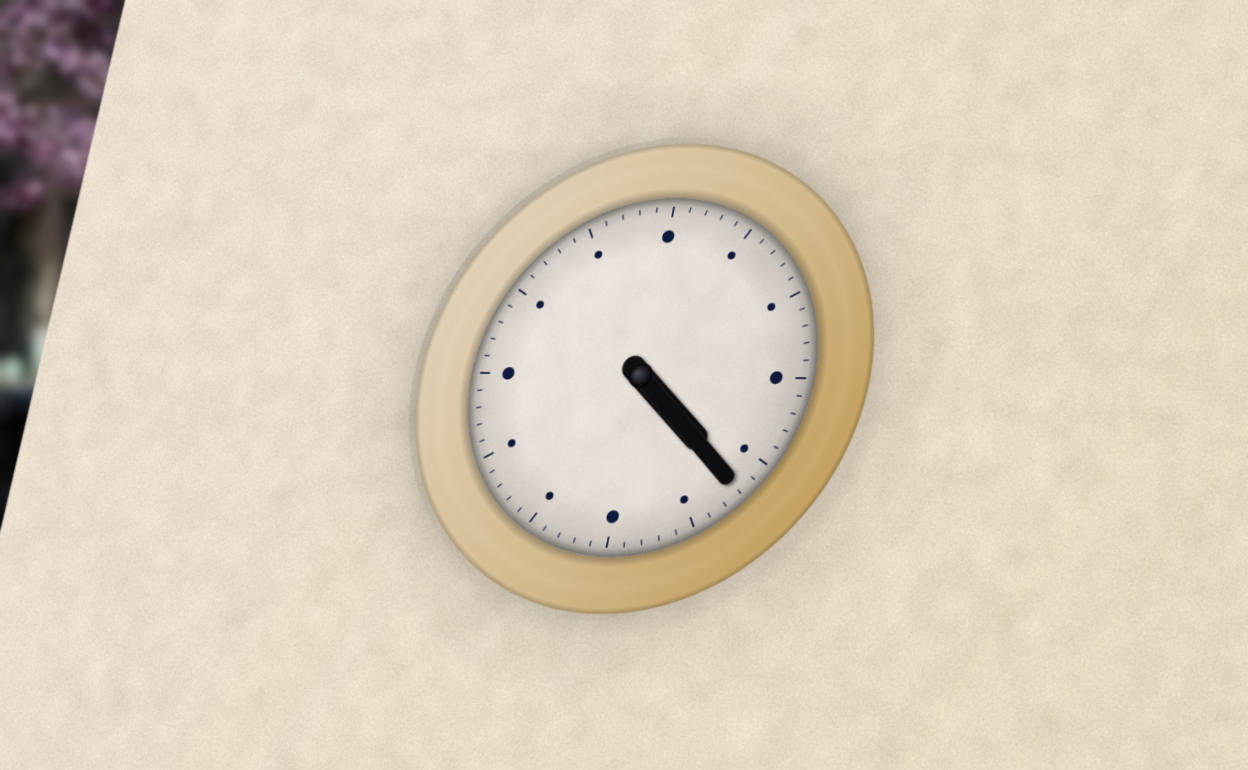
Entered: 4.22
